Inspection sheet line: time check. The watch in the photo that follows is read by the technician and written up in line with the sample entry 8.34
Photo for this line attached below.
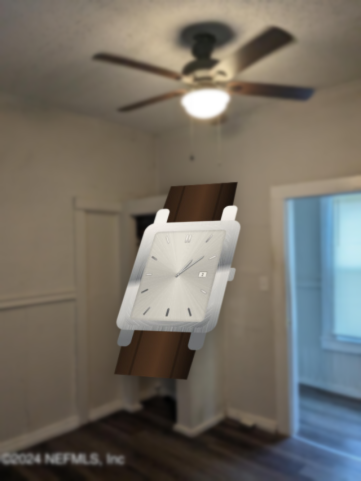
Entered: 1.08
